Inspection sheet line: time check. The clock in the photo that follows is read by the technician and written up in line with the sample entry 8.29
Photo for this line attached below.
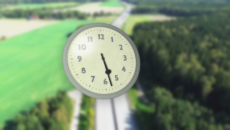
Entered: 5.28
